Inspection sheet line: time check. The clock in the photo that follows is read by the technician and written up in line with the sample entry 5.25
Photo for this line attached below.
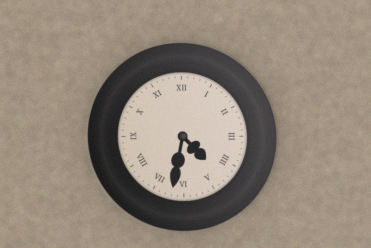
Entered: 4.32
